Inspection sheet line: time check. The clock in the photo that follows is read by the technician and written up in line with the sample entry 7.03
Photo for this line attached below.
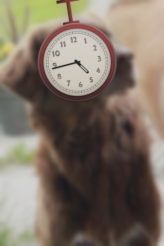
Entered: 4.44
